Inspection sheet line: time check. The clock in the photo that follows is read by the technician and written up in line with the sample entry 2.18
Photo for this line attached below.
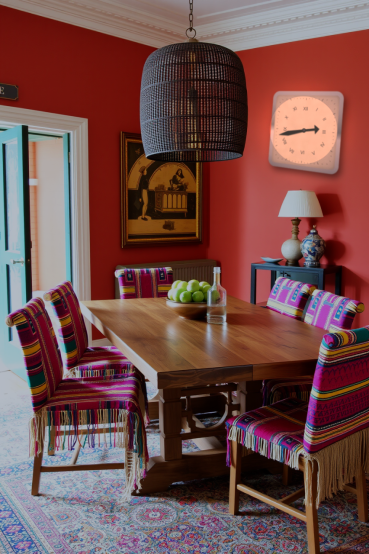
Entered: 2.43
